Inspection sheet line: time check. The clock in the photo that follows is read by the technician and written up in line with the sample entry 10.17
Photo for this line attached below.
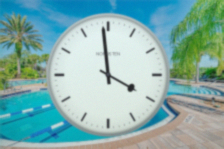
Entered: 3.59
